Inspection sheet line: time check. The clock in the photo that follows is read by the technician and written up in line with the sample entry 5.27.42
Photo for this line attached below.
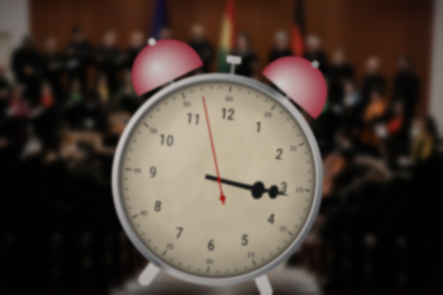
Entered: 3.15.57
